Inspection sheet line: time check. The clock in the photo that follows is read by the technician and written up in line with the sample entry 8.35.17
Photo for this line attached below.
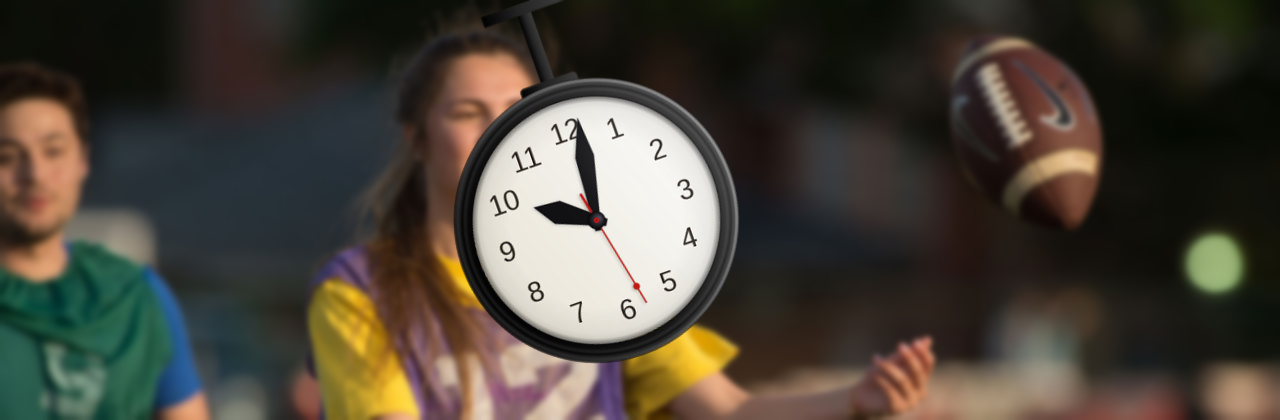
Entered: 10.01.28
